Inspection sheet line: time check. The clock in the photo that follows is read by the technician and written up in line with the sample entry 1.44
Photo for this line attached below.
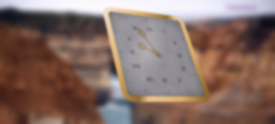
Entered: 9.56
